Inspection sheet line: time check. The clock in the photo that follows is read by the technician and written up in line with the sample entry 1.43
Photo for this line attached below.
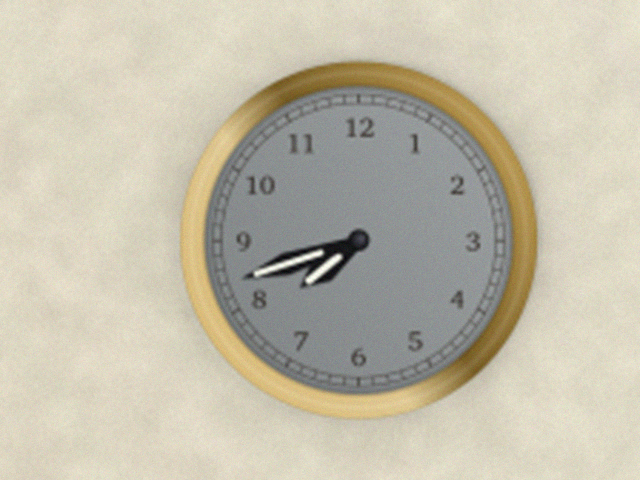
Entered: 7.42
